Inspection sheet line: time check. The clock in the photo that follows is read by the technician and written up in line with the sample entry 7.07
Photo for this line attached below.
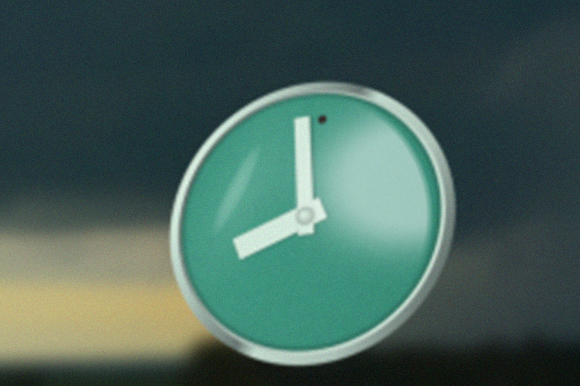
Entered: 7.58
